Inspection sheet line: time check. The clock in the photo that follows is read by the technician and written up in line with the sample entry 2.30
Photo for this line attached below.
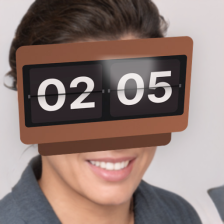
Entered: 2.05
